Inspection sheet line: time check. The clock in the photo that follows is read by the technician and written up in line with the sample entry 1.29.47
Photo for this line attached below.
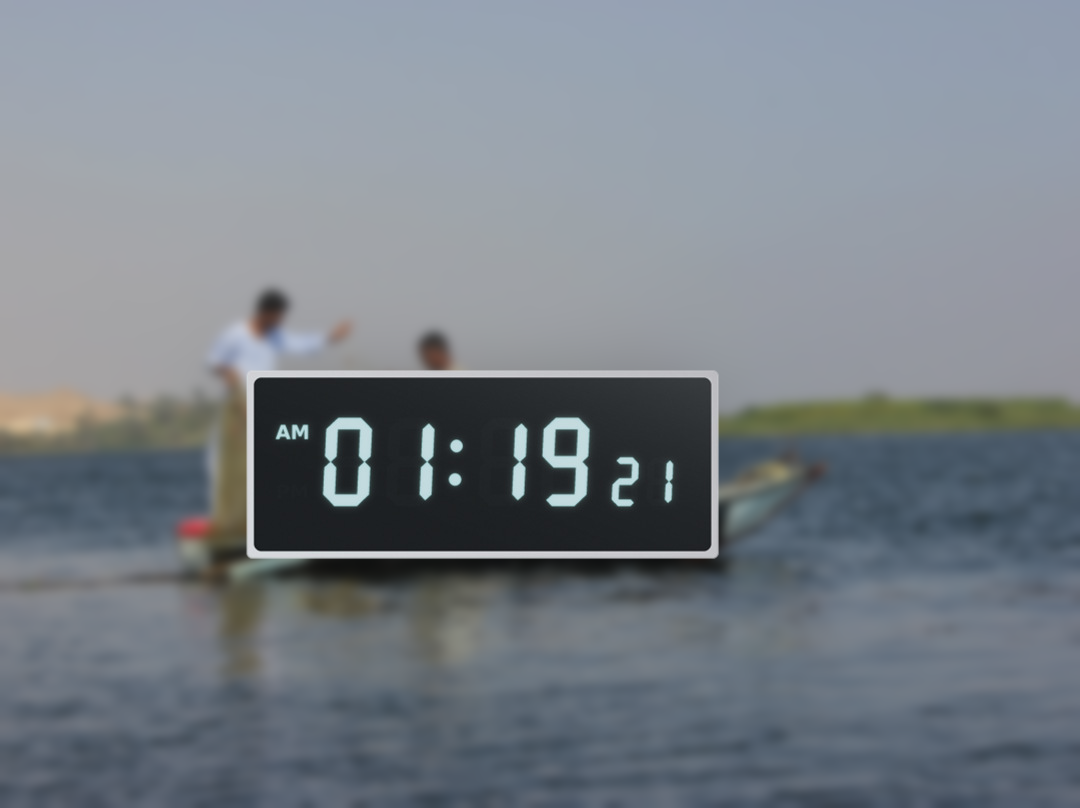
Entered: 1.19.21
